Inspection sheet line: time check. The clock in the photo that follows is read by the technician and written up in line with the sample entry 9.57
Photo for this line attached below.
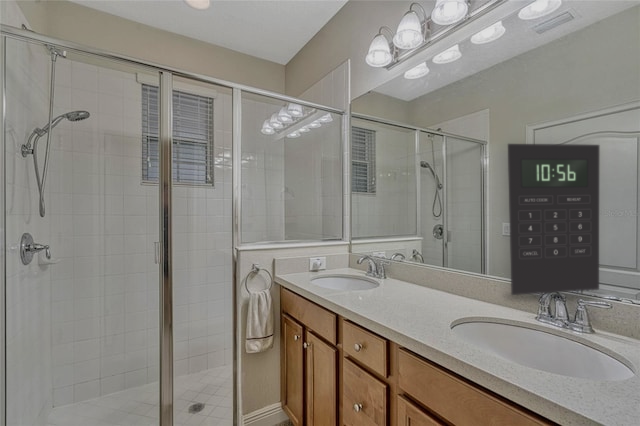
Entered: 10.56
